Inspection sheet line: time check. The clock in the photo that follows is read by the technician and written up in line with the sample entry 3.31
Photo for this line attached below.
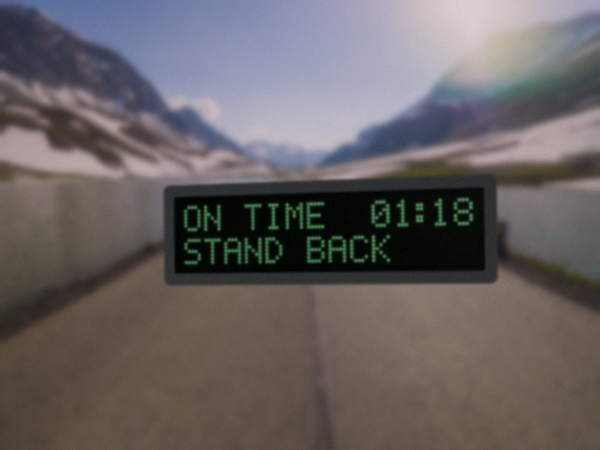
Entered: 1.18
